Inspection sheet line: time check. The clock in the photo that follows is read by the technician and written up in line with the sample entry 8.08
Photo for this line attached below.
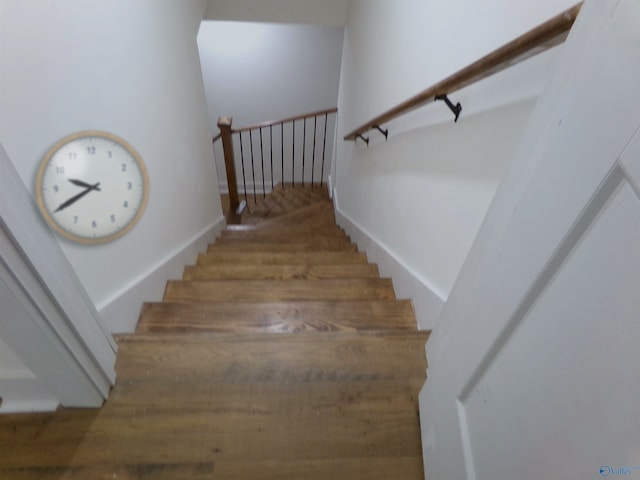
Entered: 9.40
